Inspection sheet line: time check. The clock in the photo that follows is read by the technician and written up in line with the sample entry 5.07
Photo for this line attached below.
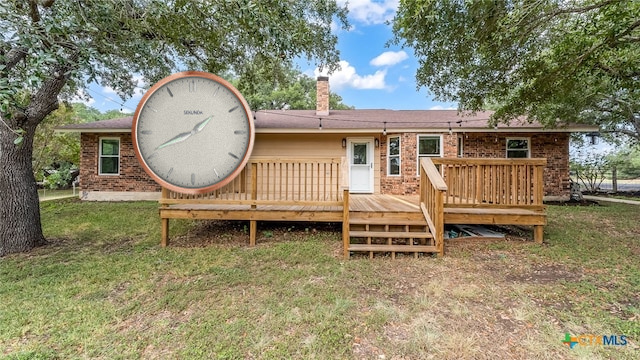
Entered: 1.41
